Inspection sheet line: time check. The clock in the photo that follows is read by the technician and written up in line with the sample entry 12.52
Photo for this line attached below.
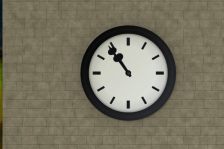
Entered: 10.54
